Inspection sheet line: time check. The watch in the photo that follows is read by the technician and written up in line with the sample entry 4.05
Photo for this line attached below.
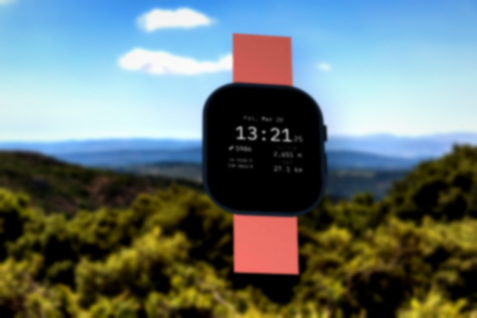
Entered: 13.21
